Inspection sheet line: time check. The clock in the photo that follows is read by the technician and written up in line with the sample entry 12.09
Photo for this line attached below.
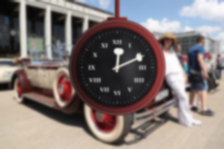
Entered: 12.11
